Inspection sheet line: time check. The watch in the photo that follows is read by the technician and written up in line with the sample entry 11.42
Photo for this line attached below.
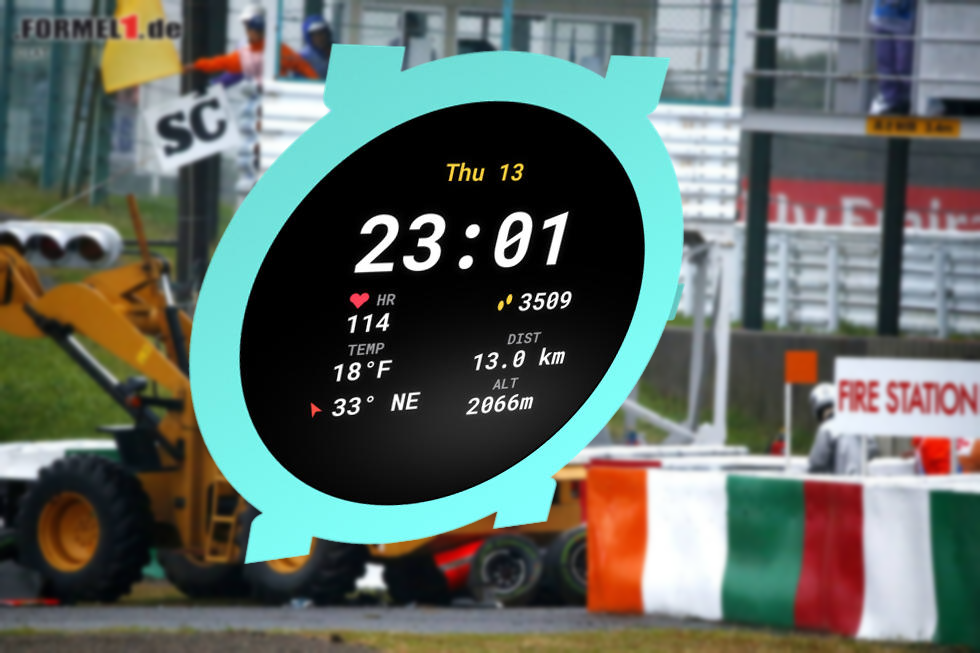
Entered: 23.01
